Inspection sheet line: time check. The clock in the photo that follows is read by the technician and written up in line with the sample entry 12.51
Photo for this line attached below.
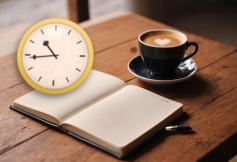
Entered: 10.44
